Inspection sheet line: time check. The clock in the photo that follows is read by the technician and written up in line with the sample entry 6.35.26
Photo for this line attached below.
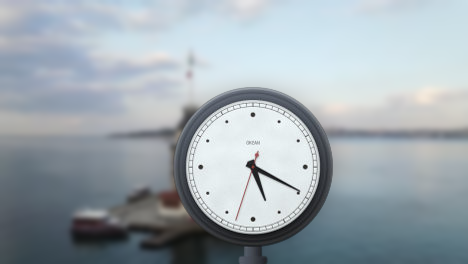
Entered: 5.19.33
